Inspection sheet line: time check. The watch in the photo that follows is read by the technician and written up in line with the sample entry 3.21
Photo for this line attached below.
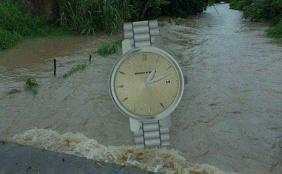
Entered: 1.12
